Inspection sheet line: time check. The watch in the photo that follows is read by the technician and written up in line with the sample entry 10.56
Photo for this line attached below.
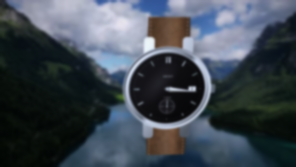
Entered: 3.16
